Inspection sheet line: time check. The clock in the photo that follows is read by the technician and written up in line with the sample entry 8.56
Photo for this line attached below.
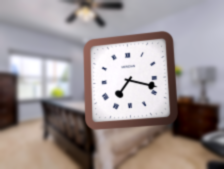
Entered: 7.18
